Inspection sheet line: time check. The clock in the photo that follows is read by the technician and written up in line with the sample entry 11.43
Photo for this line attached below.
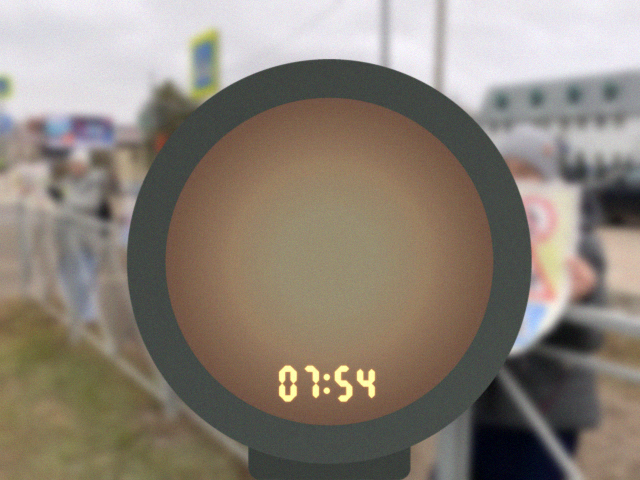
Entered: 7.54
